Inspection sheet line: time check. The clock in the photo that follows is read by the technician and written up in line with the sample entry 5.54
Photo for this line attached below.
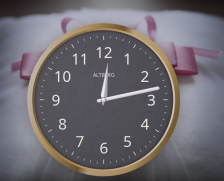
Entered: 12.13
